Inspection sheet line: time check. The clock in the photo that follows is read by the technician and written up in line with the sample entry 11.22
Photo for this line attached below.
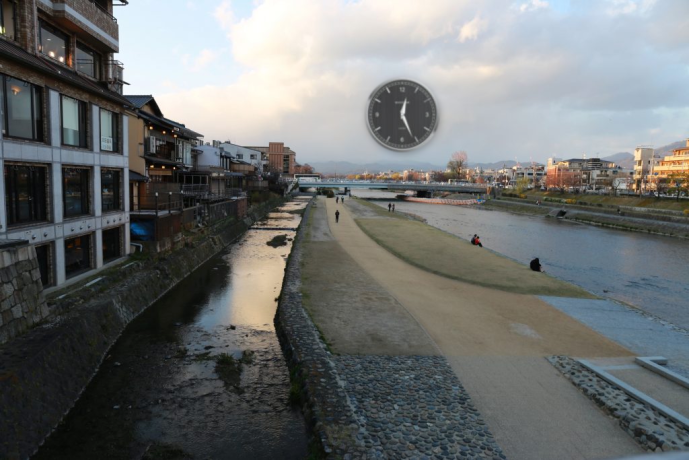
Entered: 12.26
